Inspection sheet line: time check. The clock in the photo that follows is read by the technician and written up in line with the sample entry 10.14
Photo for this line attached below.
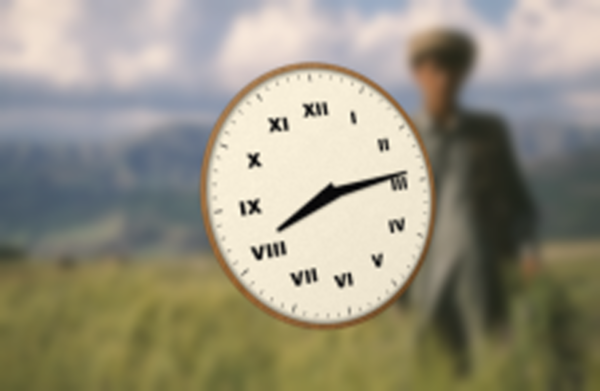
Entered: 8.14
